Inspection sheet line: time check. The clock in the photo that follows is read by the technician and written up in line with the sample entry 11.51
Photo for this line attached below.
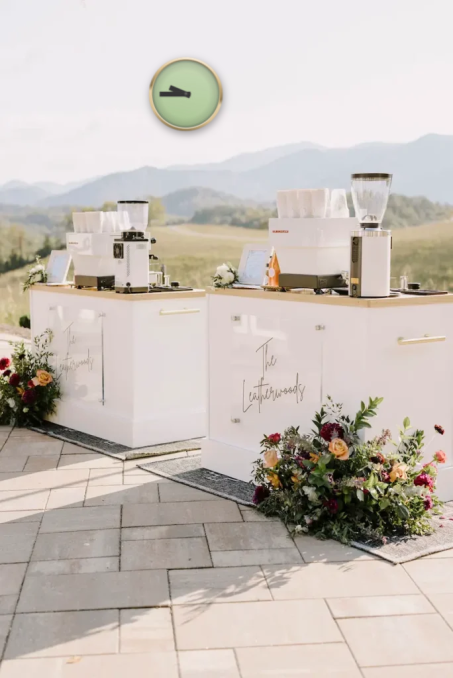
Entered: 9.45
